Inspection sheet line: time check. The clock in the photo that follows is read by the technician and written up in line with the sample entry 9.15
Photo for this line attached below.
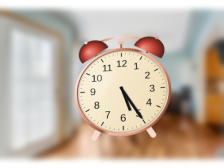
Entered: 5.25
